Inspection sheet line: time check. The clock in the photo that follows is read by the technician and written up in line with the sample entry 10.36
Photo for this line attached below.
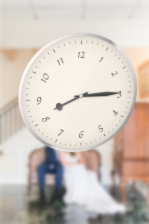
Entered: 8.15
